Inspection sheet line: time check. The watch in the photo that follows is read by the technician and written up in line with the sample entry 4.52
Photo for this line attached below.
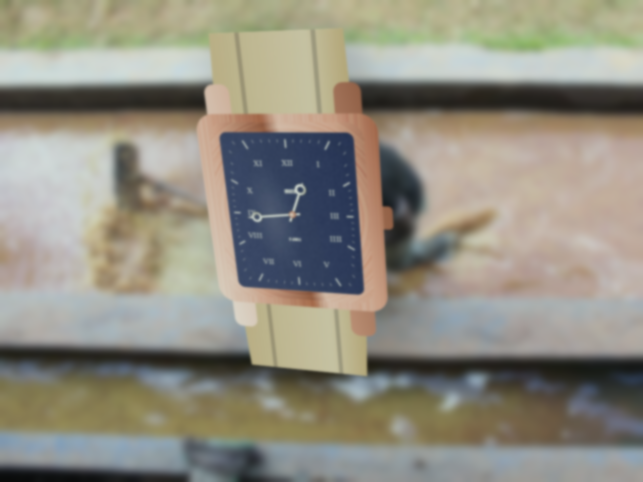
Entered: 12.44
